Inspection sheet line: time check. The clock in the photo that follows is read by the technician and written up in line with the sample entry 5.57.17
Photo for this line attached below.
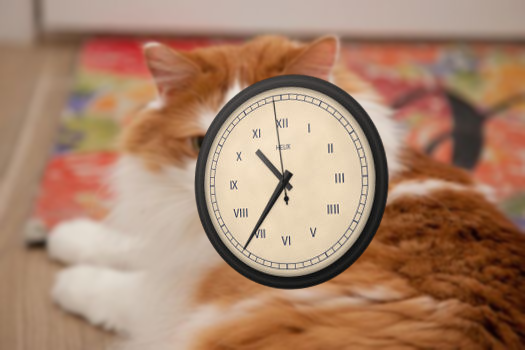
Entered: 10.35.59
